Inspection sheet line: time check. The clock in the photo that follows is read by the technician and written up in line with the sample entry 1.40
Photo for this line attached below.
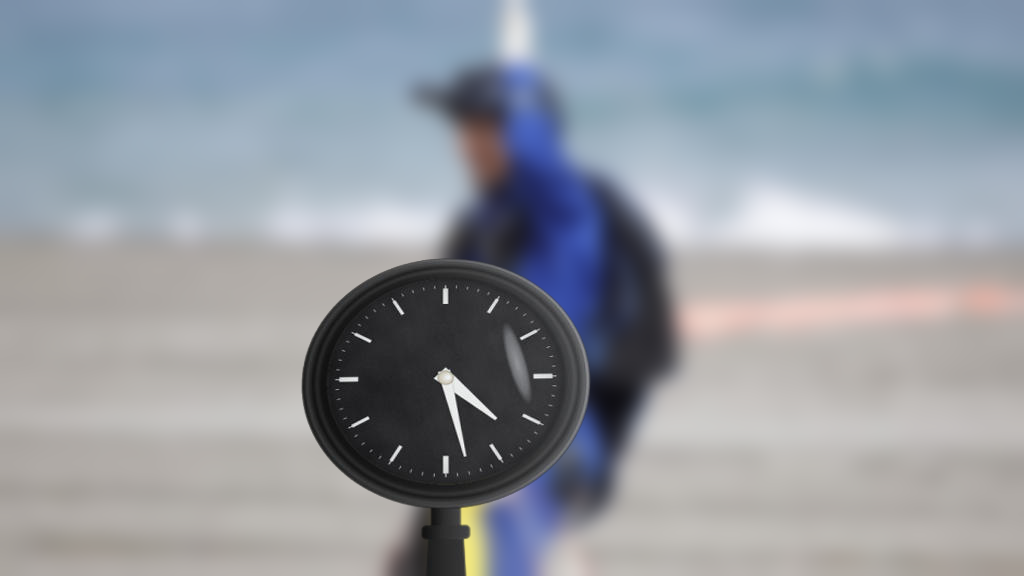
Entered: 4.28
